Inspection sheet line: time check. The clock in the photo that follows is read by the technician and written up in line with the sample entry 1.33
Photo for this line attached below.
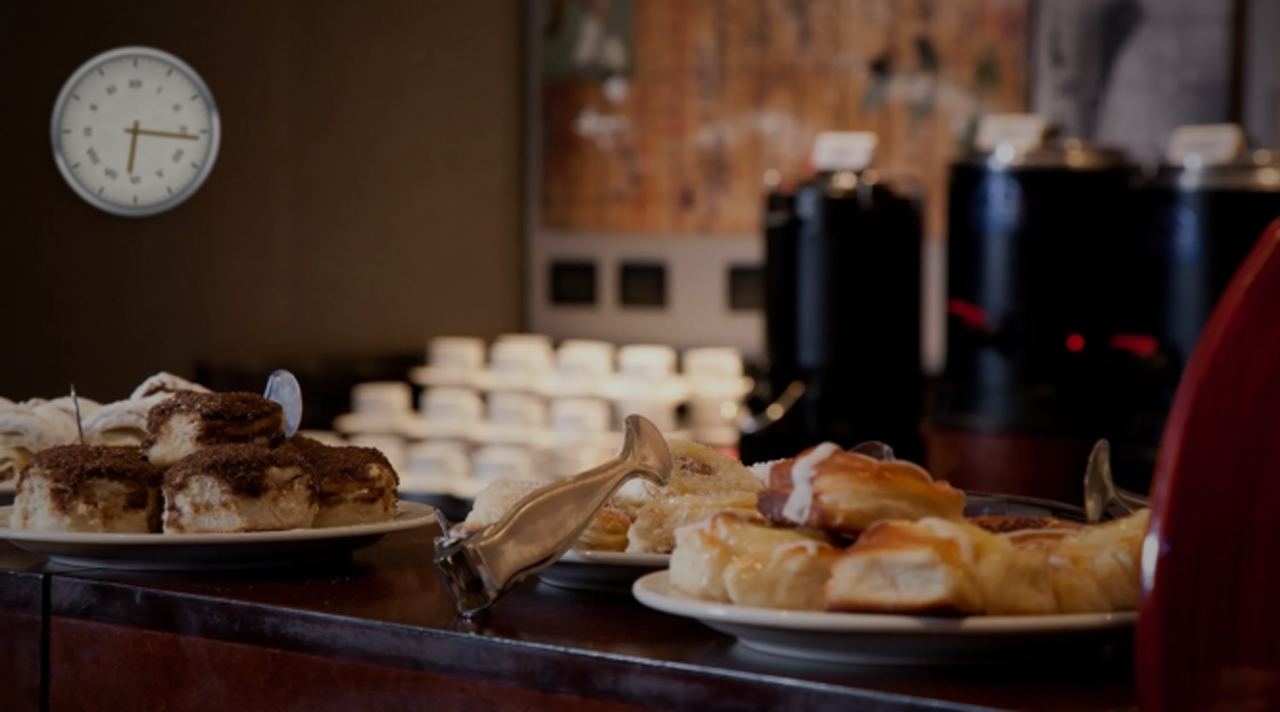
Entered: 6.16
